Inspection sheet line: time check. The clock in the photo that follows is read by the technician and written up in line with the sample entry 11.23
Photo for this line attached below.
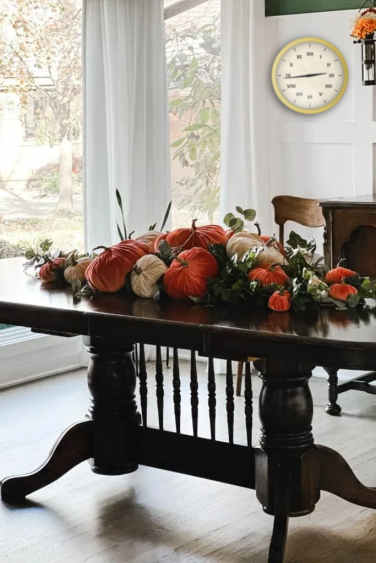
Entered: 2.44
